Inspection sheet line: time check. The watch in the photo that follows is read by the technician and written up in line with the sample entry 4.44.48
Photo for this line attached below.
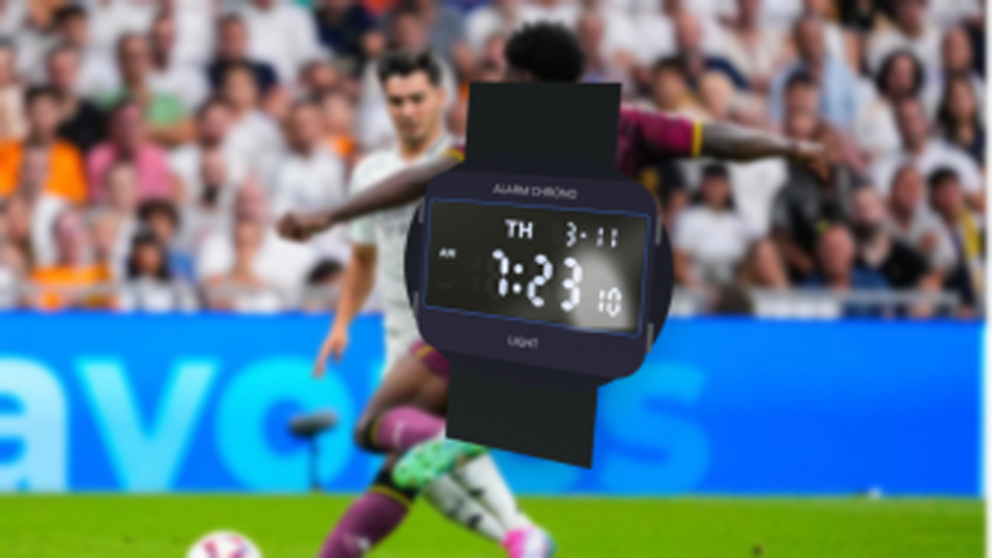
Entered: 7.23.10
